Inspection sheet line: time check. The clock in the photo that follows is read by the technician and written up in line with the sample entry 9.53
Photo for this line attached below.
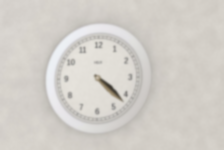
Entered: 4.22
